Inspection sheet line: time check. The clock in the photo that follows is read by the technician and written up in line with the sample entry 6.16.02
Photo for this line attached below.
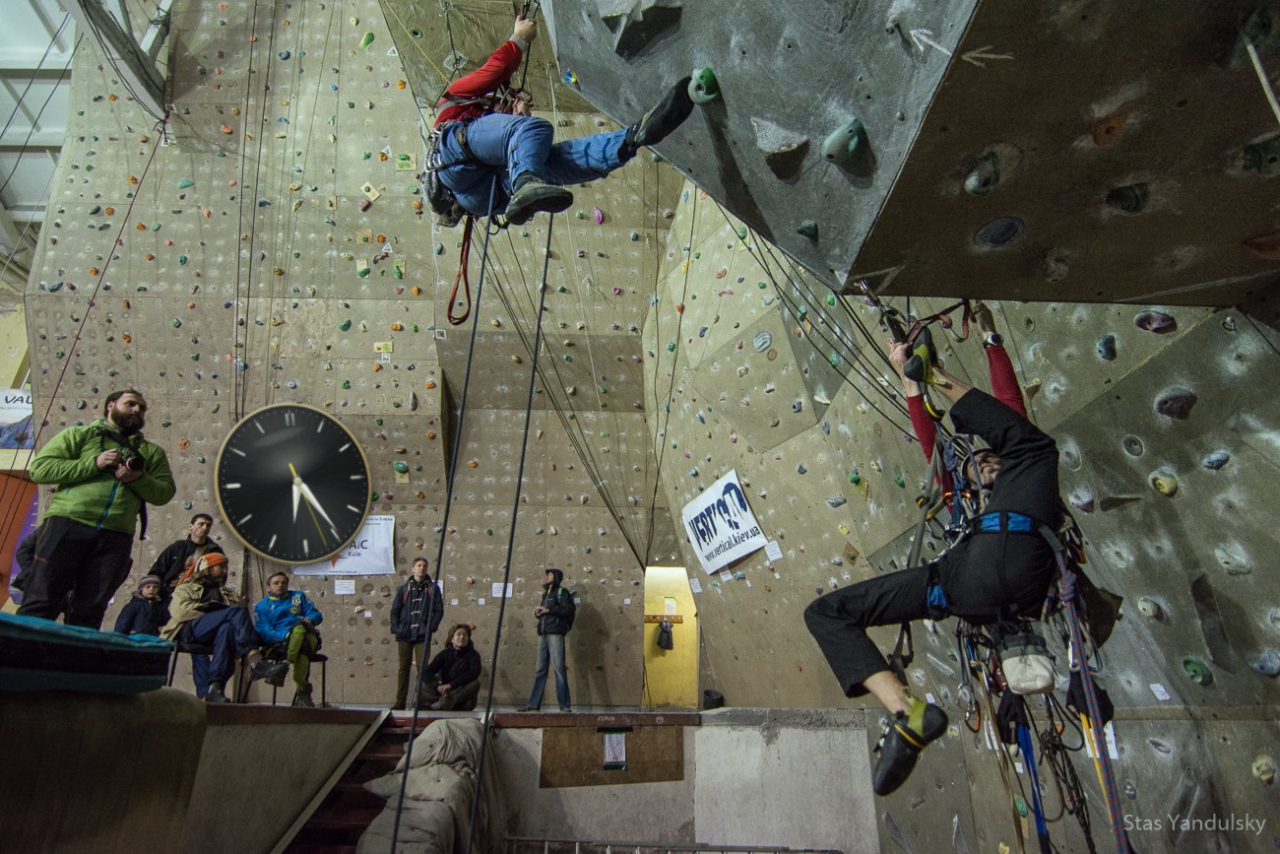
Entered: 6.24.27
